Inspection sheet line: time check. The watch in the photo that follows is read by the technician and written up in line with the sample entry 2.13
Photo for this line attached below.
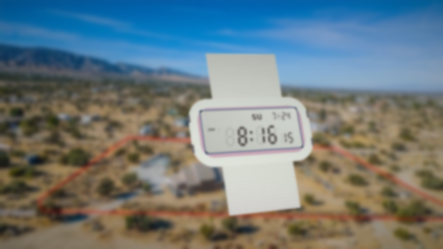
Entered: 8.16
